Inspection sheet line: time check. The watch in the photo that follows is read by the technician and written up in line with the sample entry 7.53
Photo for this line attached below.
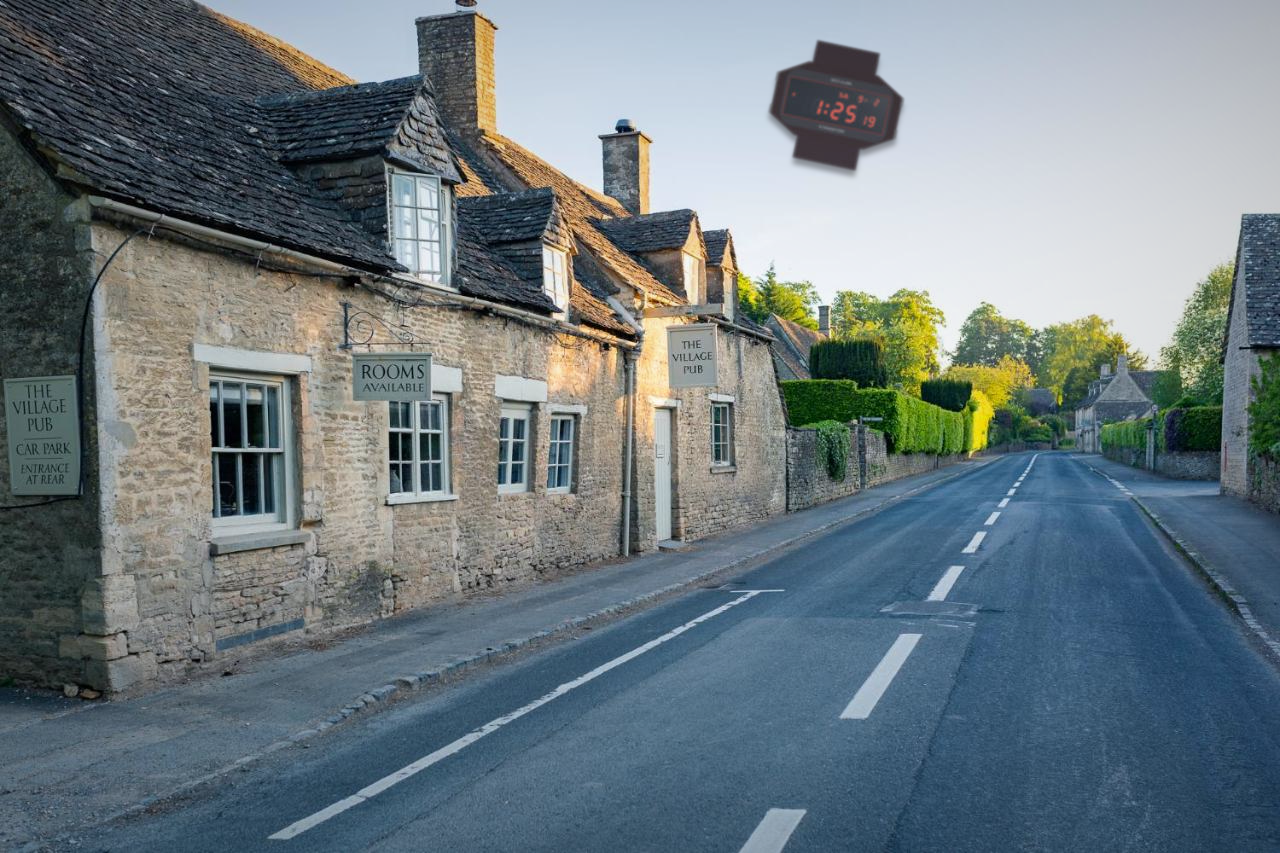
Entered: 1.25
